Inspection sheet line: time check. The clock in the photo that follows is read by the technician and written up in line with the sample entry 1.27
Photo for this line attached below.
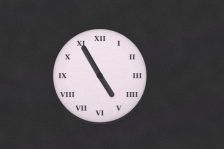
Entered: 4.55
